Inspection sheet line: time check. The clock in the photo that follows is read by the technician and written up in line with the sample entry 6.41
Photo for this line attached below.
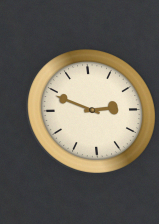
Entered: 2.49
